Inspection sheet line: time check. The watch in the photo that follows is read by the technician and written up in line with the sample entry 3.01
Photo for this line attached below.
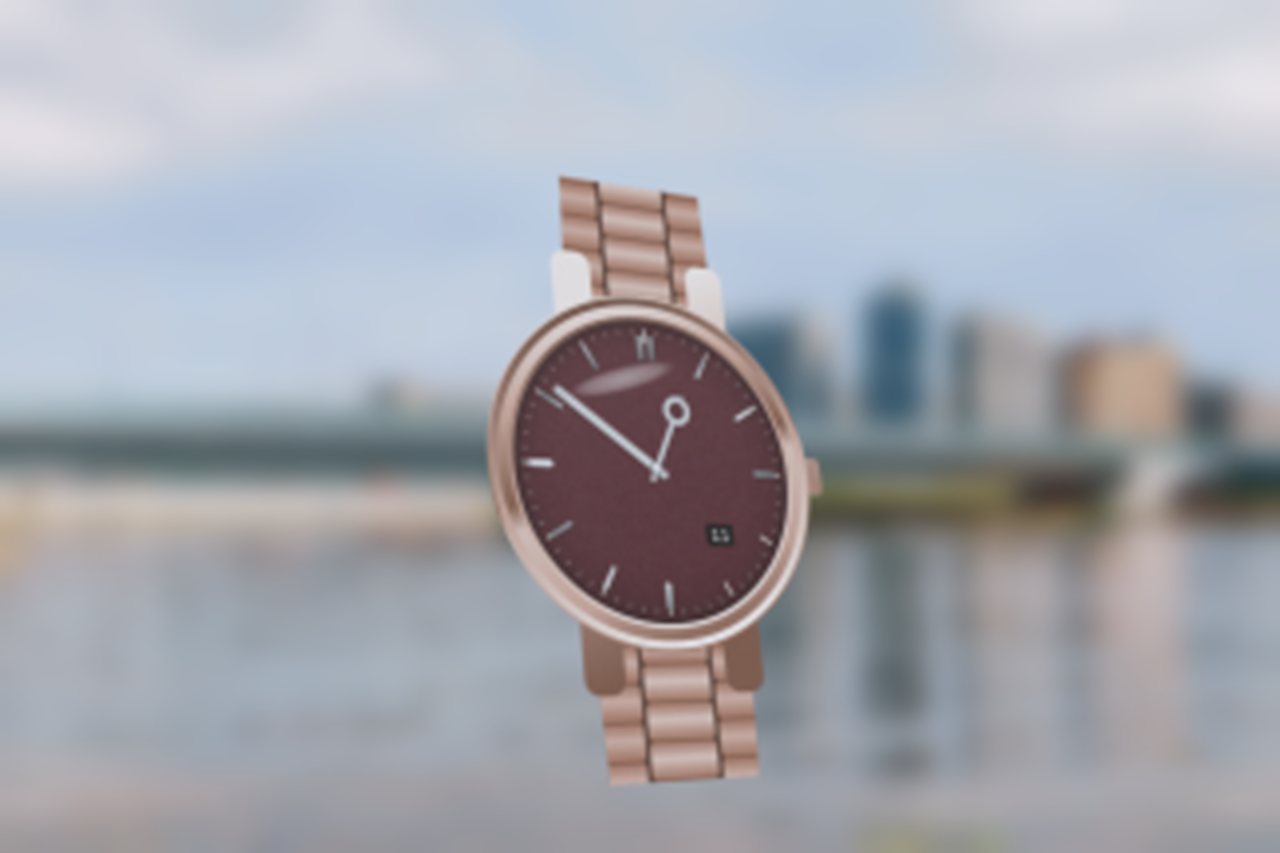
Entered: 12.51
